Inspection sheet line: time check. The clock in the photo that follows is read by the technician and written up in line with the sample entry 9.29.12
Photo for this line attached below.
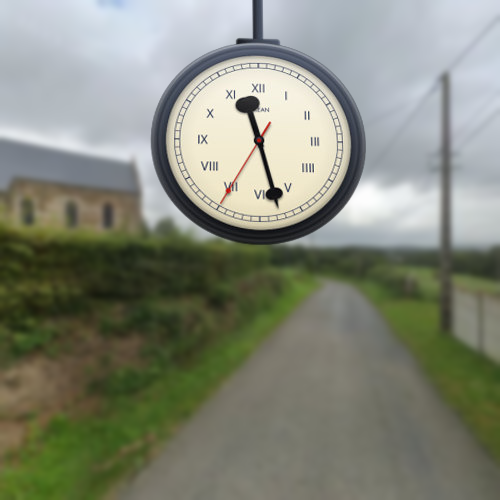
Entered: 11.27.35
